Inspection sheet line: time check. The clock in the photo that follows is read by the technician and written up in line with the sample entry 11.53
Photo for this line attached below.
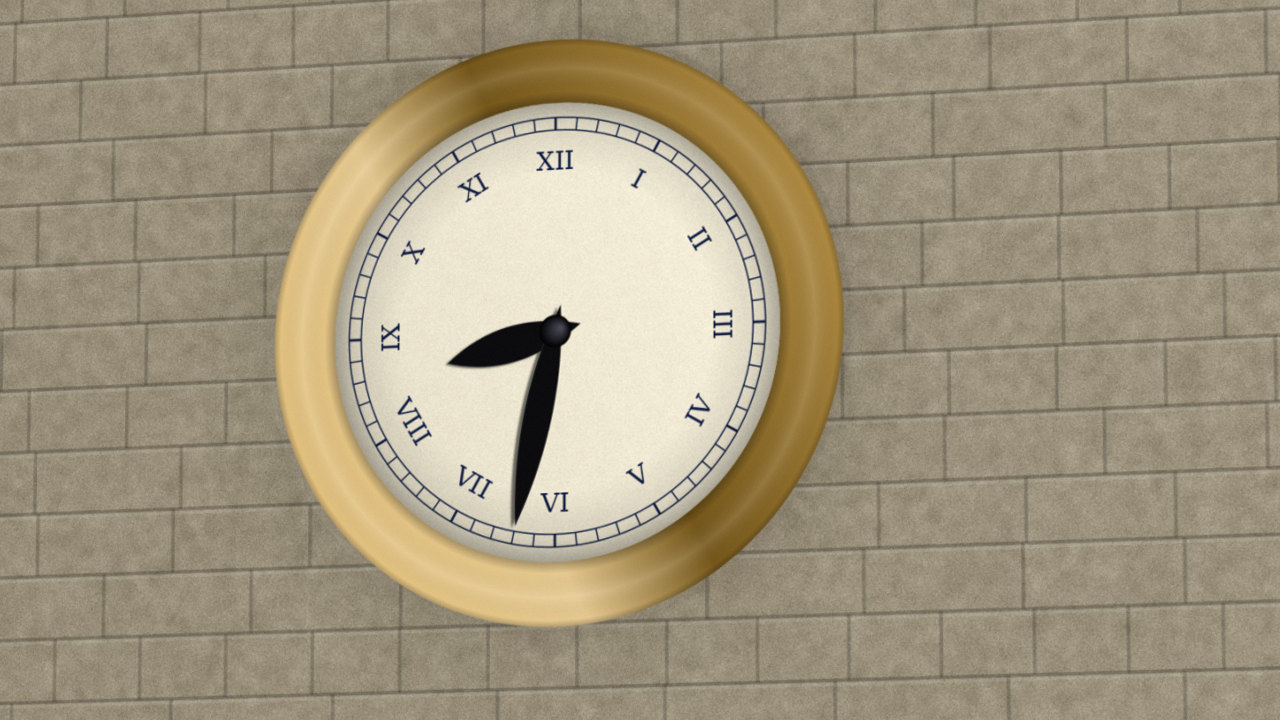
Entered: 8.32
